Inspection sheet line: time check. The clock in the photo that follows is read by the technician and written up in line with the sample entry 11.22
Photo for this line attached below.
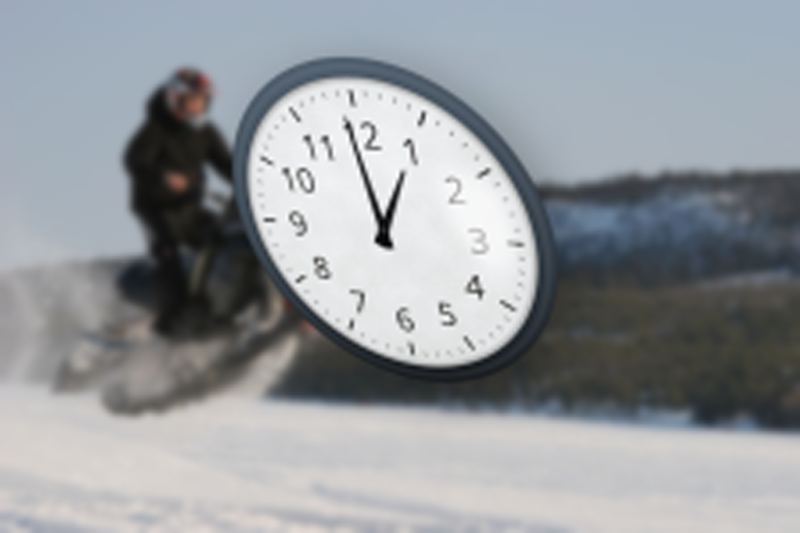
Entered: 12.59
